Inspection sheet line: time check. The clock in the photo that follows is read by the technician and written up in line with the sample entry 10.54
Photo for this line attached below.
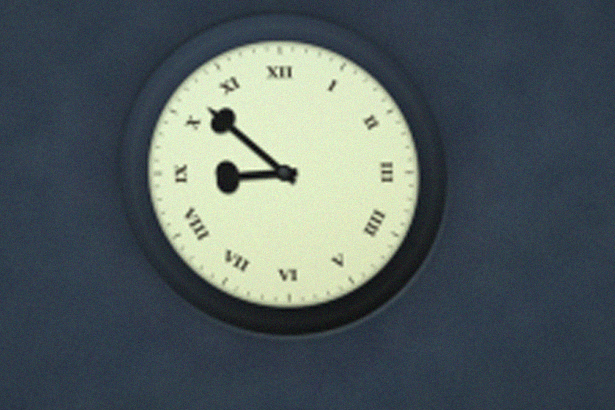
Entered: 8.52
